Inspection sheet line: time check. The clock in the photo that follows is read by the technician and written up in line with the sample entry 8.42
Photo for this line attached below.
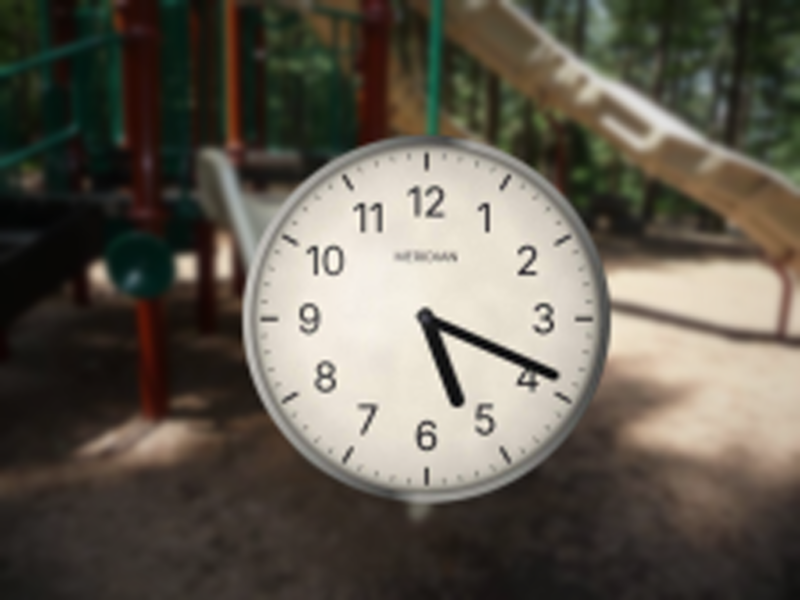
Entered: 5.19
